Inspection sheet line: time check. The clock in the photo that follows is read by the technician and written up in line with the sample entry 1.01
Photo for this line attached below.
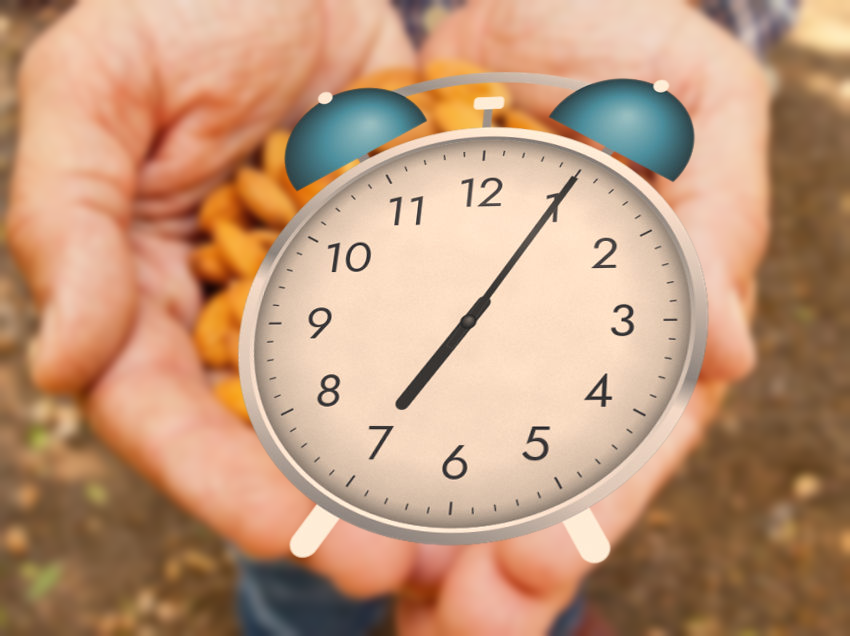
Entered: 7.05
